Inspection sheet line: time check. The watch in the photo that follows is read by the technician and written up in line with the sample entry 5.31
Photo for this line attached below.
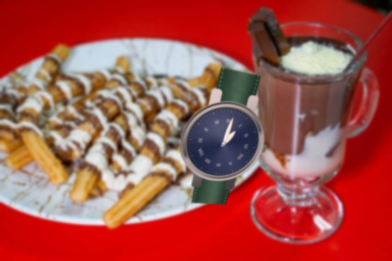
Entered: 1.01
